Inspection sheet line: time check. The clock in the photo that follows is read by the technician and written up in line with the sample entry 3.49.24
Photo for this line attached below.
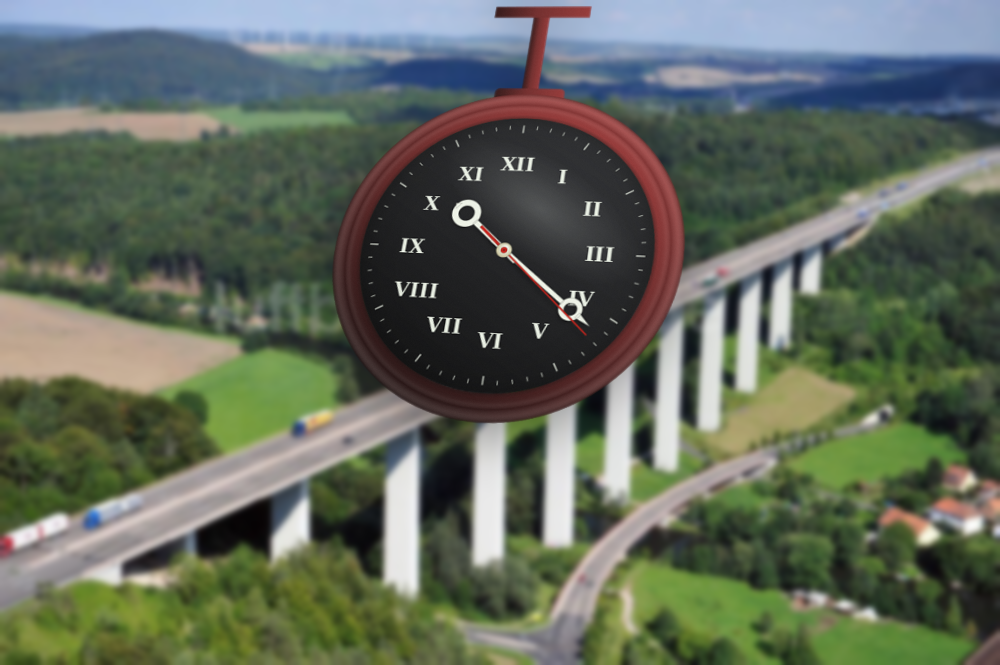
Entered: 10.21.22
